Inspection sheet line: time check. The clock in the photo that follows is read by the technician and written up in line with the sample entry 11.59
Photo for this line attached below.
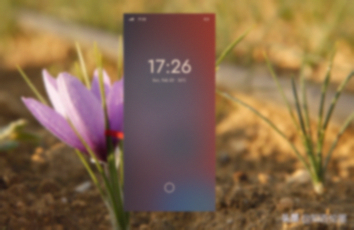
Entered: 17.26
